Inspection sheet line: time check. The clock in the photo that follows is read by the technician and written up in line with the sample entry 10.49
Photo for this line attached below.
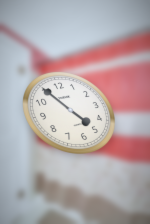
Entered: 4.55
